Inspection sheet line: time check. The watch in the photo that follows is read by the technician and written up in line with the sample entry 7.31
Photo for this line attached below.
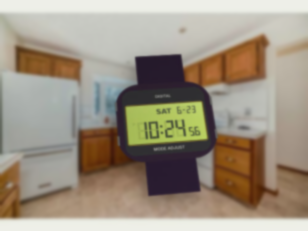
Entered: 10.24
